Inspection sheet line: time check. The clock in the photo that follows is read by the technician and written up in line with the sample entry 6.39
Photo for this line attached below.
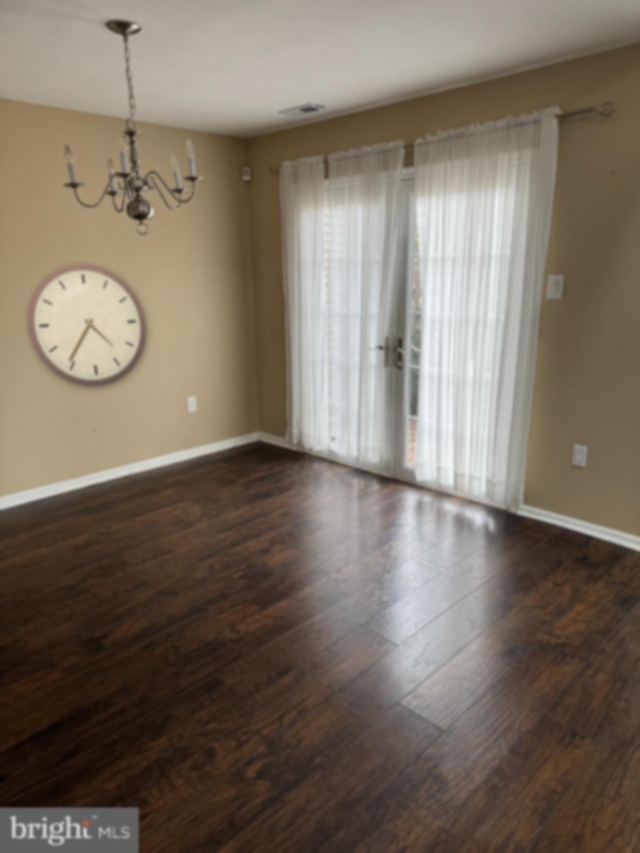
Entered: 4.36
